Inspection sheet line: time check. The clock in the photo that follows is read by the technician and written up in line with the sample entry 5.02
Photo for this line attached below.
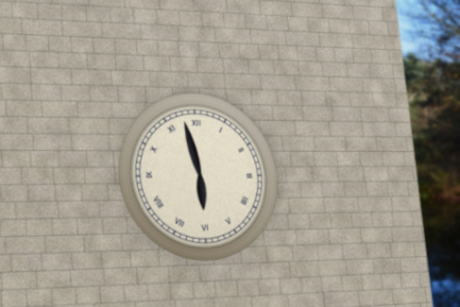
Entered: 5.58
